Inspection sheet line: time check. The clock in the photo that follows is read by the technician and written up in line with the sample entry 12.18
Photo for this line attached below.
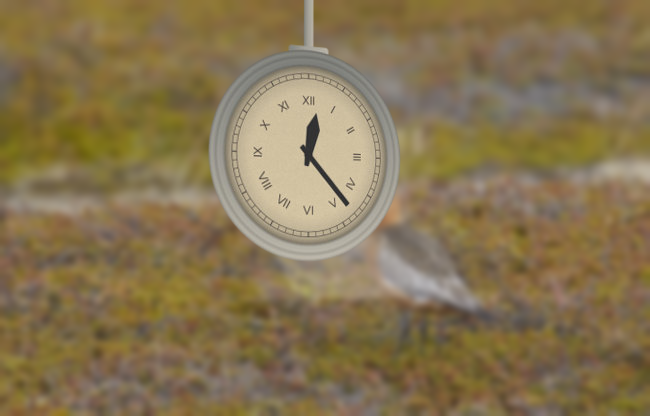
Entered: 12.23
